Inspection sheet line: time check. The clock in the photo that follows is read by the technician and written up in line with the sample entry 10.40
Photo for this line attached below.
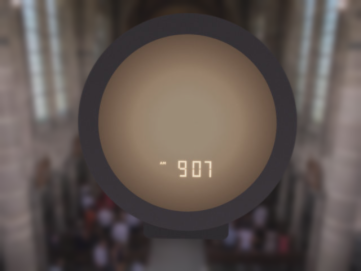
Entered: 9.07
